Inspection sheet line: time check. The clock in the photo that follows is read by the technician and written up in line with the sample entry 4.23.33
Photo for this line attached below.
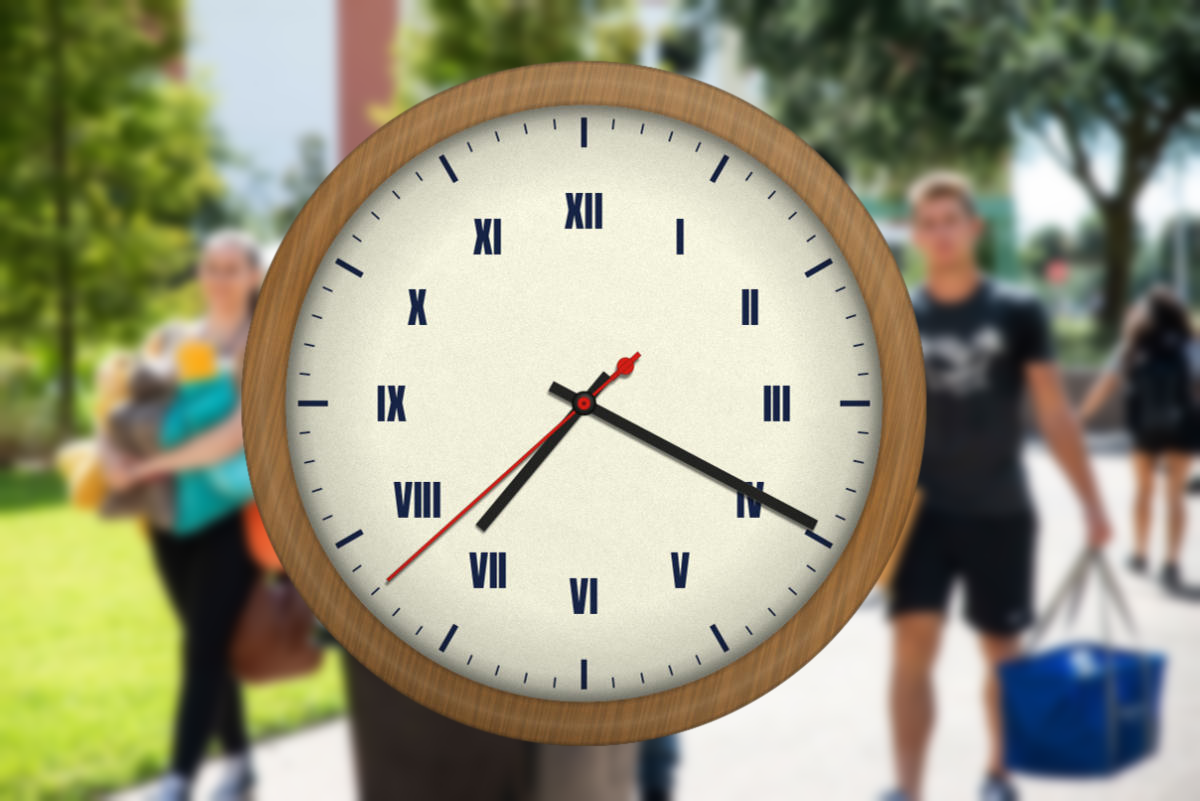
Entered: 7.19.38
